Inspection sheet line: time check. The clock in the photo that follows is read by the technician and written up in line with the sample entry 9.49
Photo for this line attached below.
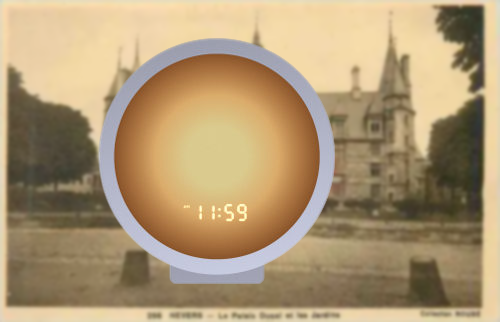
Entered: 11.59
